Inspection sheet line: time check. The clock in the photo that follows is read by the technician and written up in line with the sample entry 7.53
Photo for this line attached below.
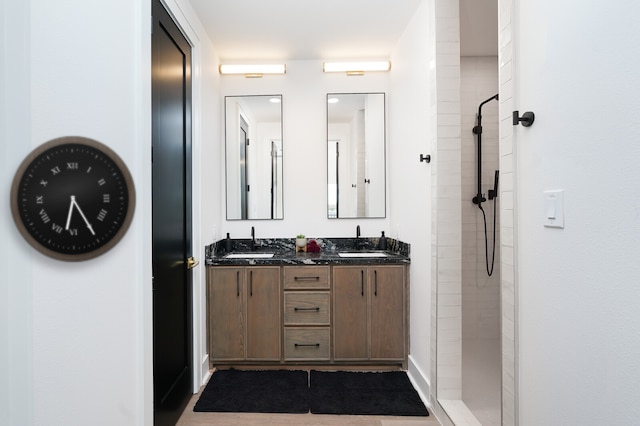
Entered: 6.25
